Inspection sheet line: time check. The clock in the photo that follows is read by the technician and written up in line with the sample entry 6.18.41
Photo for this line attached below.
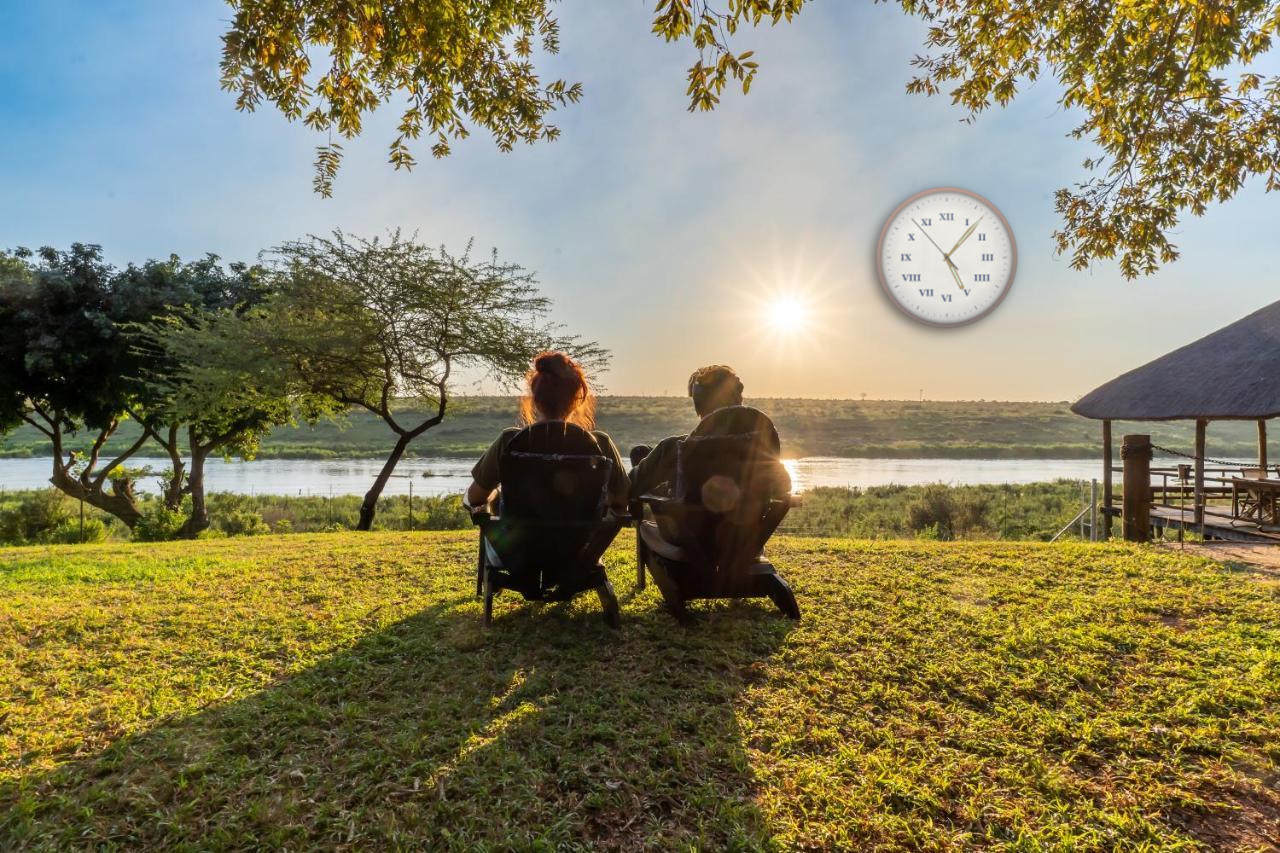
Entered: 5.06.53
